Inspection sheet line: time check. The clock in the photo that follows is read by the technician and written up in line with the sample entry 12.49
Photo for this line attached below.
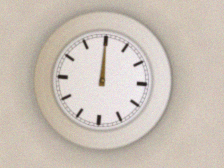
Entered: 12.00
